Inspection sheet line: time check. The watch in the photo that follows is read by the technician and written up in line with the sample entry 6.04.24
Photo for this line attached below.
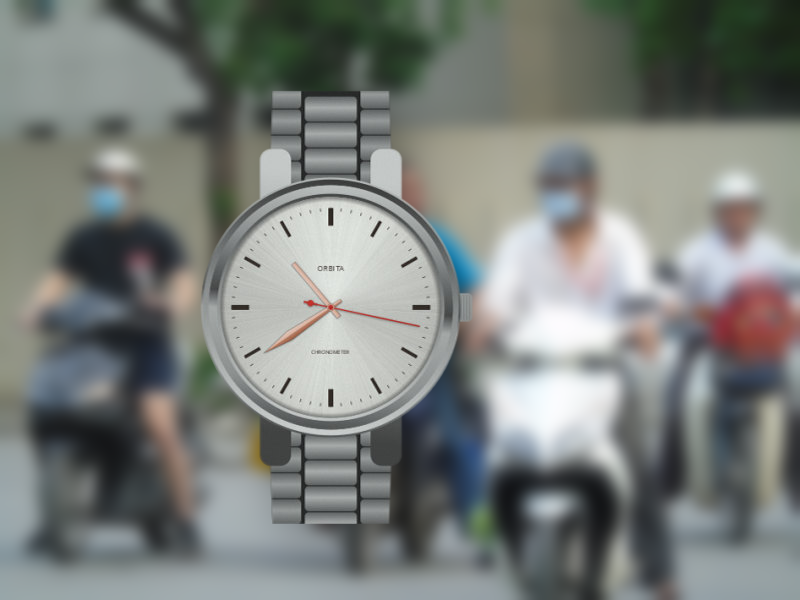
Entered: 10.39.17
